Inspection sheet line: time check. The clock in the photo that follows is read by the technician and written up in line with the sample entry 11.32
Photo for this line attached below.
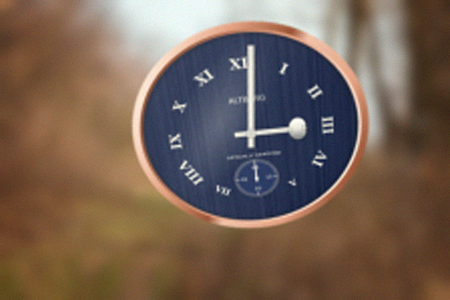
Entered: 3.01
